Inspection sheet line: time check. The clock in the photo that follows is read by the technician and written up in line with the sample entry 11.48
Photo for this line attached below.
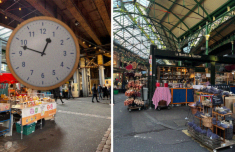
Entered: 12.48
